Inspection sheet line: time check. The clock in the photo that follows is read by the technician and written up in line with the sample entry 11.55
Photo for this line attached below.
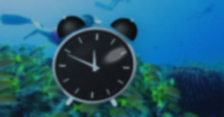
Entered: 11.49
